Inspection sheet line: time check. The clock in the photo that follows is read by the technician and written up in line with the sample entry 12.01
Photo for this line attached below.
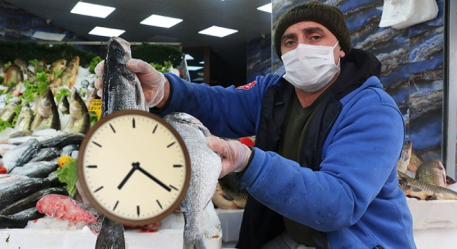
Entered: 7.21
